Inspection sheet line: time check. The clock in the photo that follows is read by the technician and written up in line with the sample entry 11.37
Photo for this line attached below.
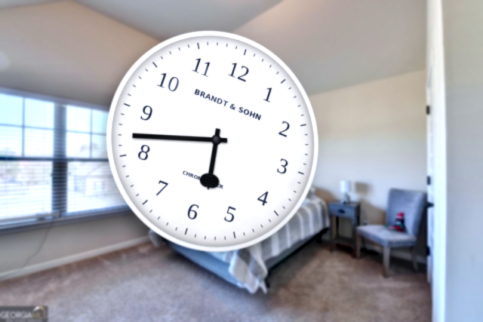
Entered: 5.42
